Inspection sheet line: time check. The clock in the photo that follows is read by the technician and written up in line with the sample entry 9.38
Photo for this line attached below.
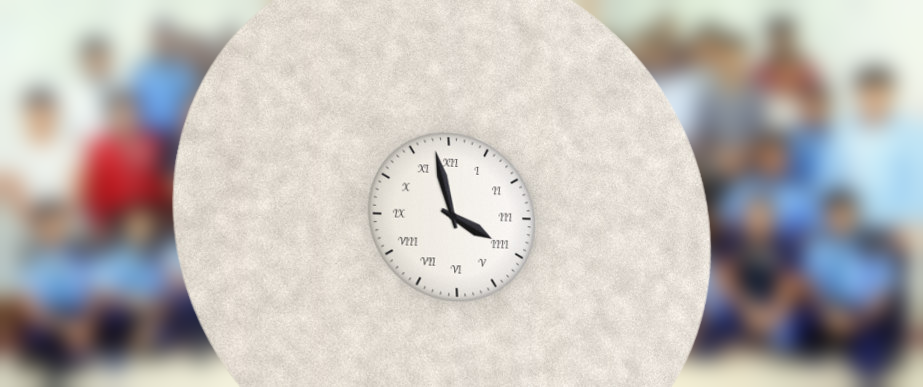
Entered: 3.58
